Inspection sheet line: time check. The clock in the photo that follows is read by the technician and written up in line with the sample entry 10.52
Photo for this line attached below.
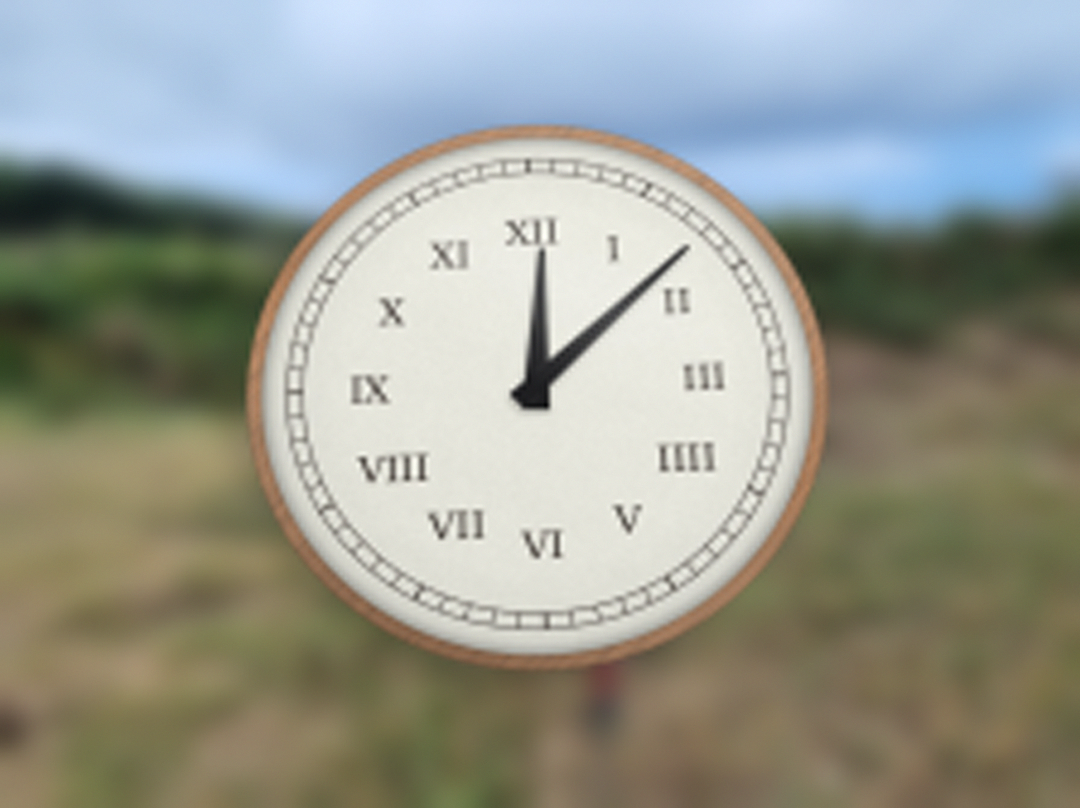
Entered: 12.08
